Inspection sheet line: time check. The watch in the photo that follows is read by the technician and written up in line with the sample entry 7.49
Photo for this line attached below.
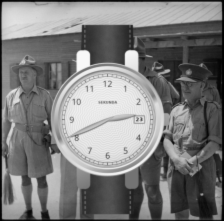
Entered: 2.41
